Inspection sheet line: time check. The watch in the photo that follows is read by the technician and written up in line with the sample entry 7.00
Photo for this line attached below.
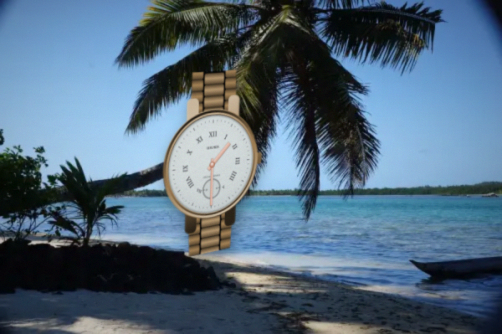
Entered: 1.30
